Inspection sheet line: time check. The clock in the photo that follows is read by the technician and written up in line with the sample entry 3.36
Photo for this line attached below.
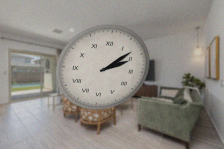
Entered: 2.08
